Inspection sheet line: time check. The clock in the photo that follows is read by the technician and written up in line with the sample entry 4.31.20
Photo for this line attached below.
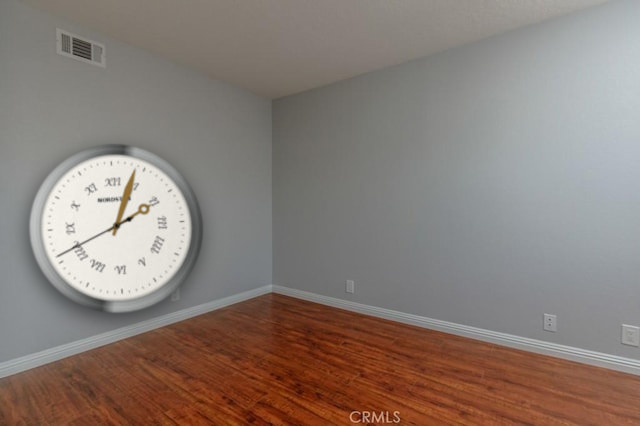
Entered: 2.03.41
